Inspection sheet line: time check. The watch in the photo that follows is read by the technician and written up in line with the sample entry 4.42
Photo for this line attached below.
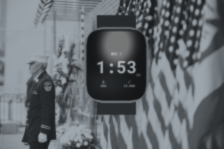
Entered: 1.53
